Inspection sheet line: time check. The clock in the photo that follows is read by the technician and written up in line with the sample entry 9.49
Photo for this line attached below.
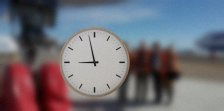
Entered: 8.58
